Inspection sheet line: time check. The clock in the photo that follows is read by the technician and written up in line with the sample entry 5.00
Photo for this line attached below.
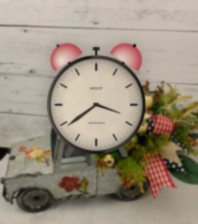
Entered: 3.39
